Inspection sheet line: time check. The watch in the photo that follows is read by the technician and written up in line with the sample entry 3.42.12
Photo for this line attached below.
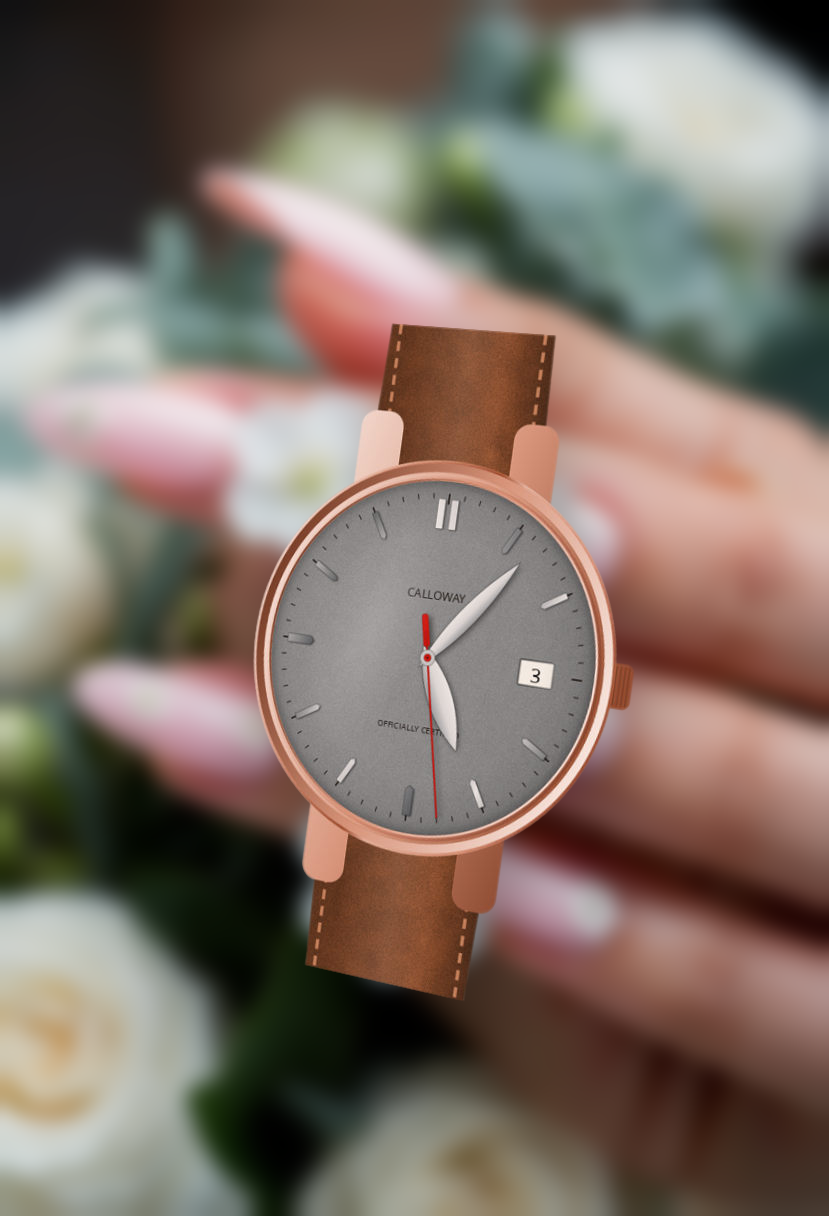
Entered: 5.06.28
